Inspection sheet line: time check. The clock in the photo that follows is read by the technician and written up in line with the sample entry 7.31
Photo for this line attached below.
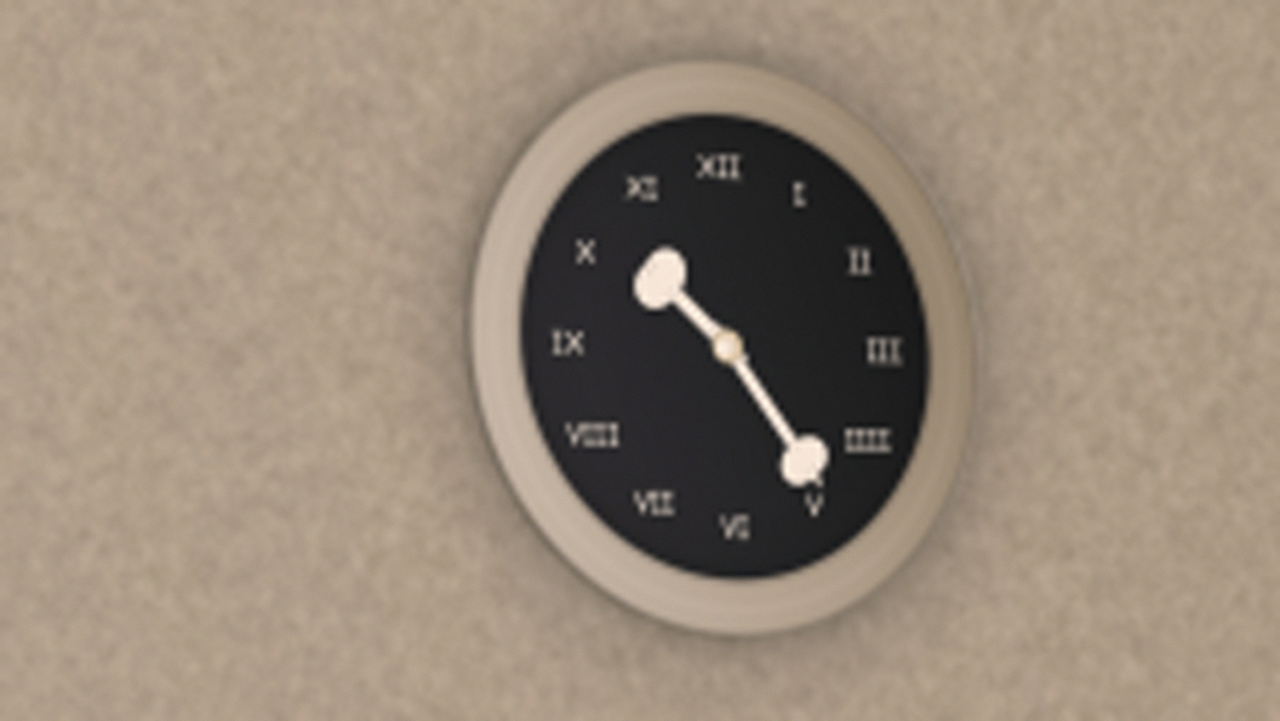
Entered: 10.24
